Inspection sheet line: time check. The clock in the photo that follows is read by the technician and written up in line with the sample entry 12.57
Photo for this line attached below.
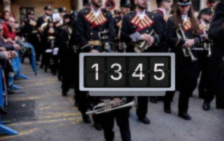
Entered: 13.45
